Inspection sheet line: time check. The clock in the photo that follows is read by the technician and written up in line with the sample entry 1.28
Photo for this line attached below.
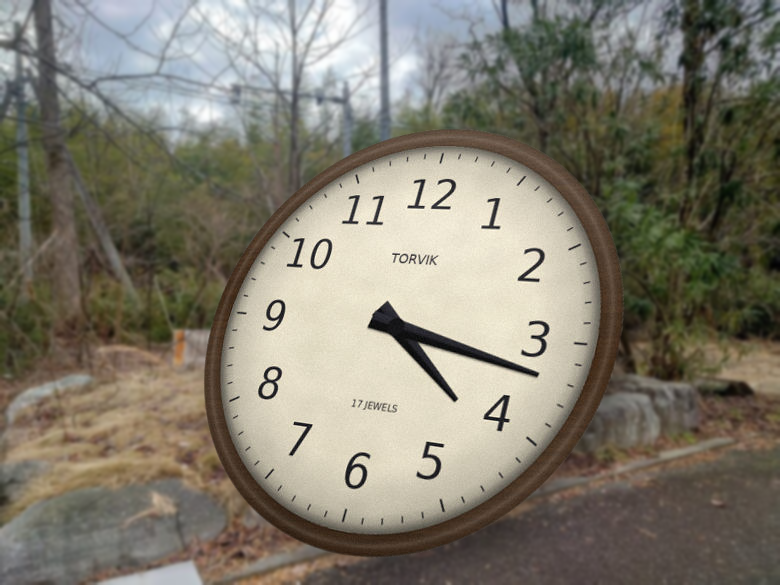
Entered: 4.17
